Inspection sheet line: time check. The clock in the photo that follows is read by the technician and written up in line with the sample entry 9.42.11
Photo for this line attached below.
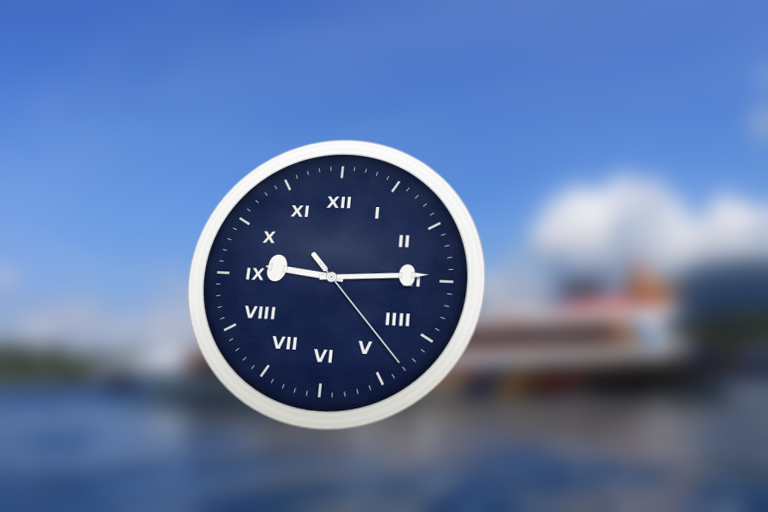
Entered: 9.14.23
